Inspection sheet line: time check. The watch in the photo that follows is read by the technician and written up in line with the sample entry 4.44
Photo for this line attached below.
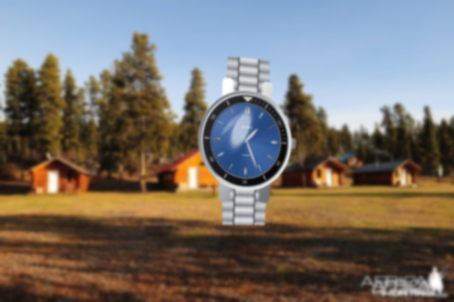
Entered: 1.26
